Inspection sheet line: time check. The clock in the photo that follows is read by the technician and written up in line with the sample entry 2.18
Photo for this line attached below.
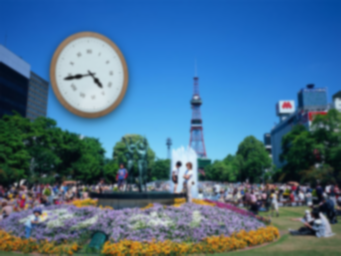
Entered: 4.44
